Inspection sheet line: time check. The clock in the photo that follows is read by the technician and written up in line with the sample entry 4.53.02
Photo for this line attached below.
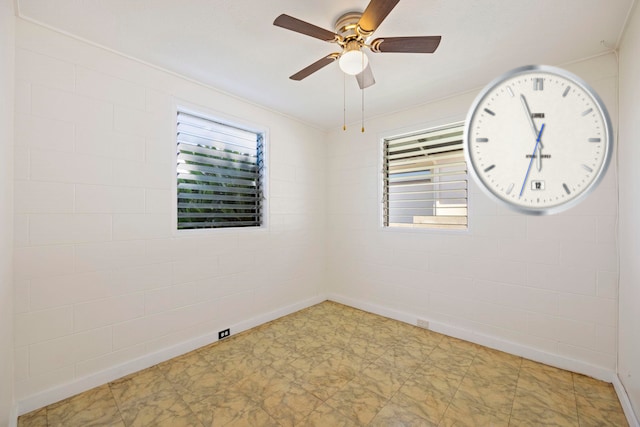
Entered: 5.56.33
